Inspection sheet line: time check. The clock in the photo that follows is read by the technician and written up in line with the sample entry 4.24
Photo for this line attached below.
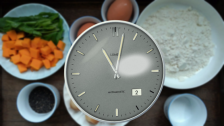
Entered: 11.02
